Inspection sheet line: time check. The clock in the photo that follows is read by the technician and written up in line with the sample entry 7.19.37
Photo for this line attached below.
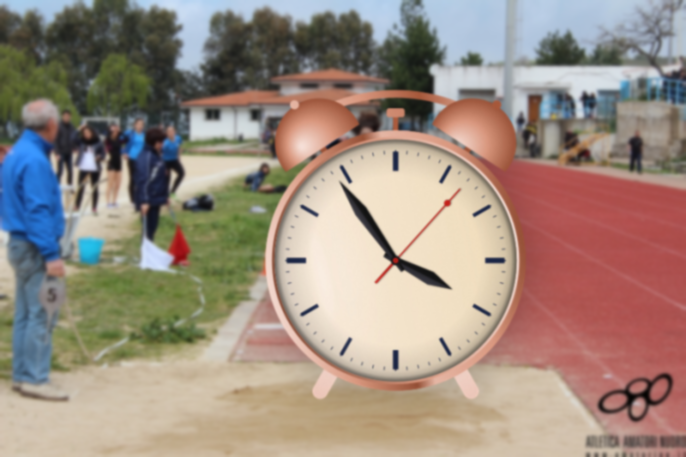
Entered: 3.54.07
